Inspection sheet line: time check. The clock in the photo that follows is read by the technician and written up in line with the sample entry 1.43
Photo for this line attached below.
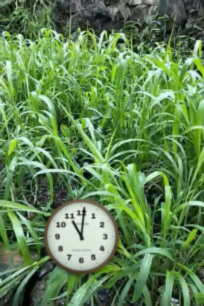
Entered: 11.01
